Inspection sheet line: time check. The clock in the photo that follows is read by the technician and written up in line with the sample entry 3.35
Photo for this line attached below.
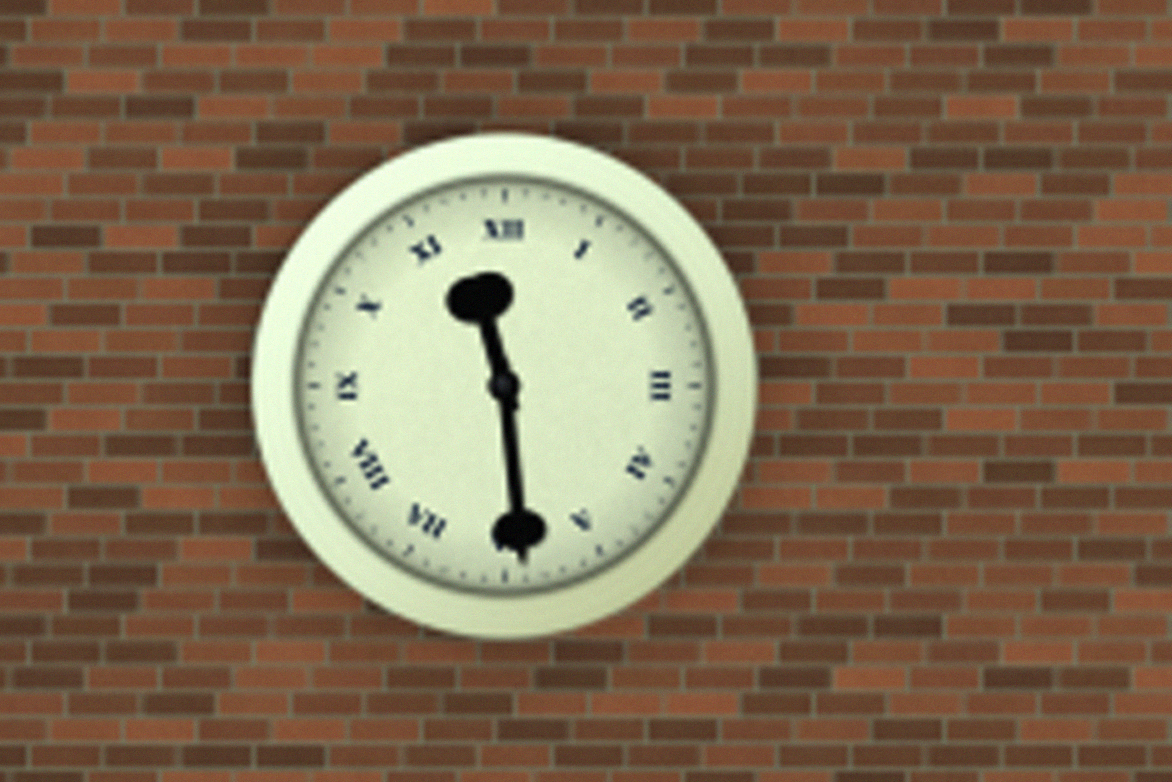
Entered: 11.29
